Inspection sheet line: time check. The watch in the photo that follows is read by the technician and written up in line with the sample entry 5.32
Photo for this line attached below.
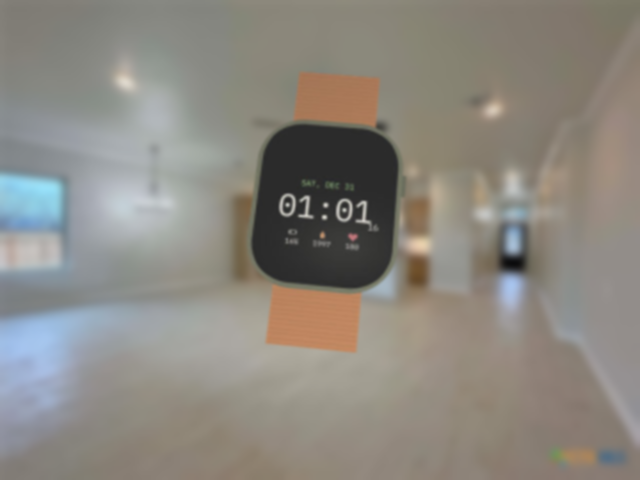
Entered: 1.01
